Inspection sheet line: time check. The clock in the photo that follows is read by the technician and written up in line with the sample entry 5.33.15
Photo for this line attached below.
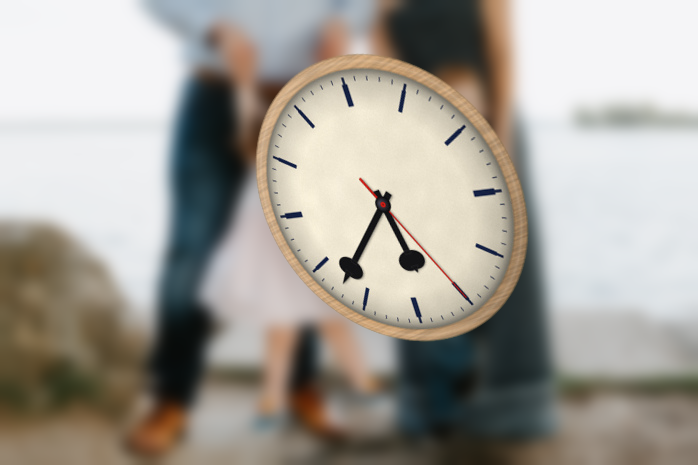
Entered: 5.37.25
